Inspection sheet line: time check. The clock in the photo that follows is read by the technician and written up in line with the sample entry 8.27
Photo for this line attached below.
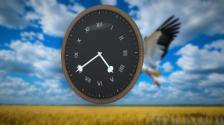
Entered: 4.40
